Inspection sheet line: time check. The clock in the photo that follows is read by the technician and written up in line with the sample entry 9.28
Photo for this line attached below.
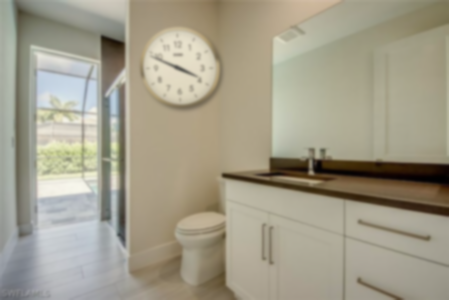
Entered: 3.49
